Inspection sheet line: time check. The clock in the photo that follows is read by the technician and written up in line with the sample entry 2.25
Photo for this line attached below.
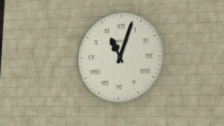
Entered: 11.03
